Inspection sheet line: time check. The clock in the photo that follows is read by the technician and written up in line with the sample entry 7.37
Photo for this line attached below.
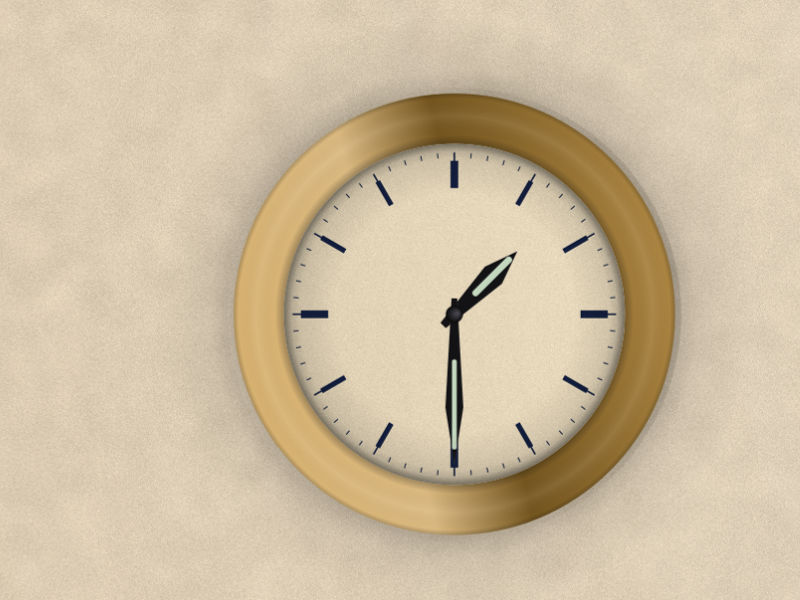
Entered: 1.30
